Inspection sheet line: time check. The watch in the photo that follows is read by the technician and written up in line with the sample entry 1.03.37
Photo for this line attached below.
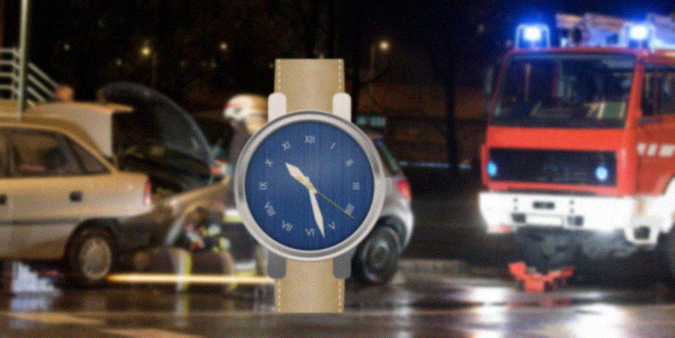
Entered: 10.27.21
